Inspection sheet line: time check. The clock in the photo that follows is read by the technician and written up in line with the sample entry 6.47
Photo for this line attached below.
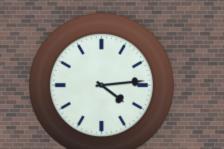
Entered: 4.14
